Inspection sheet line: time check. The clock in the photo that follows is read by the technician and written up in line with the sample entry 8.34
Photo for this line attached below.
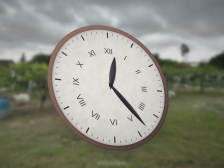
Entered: 12.23
